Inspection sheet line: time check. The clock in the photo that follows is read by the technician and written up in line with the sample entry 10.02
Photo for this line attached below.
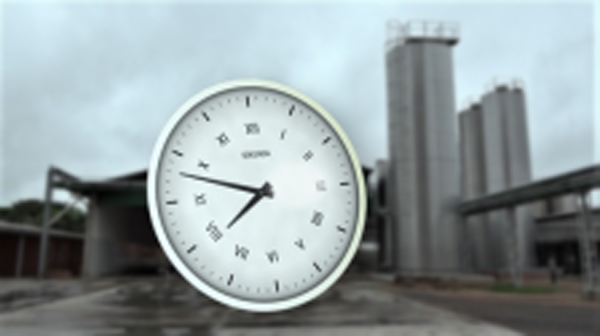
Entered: 7.48
